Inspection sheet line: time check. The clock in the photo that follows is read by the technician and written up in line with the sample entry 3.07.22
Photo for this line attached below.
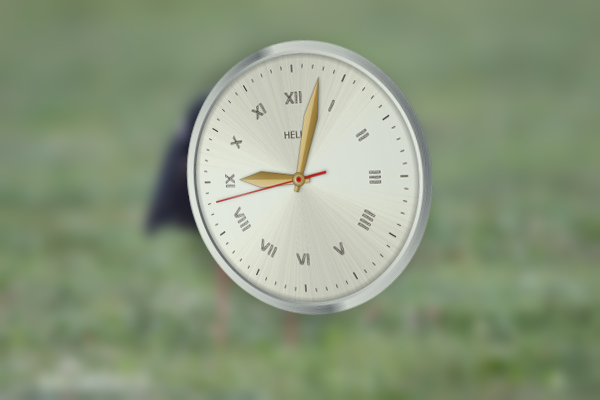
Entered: 9.02.43
